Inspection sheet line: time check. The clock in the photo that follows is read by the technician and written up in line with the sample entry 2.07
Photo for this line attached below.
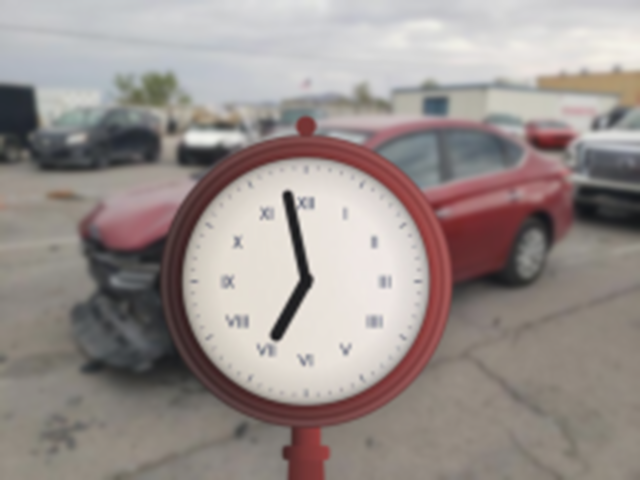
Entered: 6.58
